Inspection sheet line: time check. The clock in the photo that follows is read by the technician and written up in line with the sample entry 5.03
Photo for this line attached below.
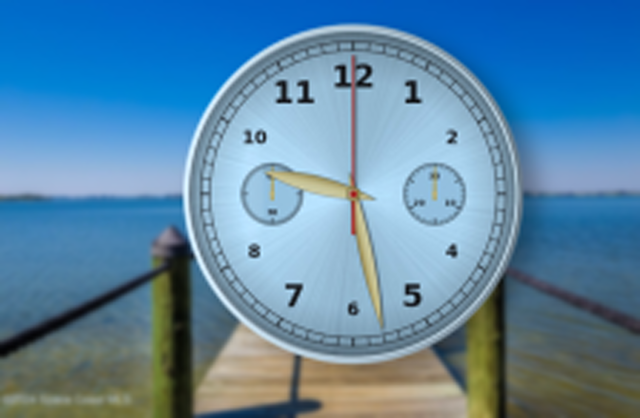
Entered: 9.28
